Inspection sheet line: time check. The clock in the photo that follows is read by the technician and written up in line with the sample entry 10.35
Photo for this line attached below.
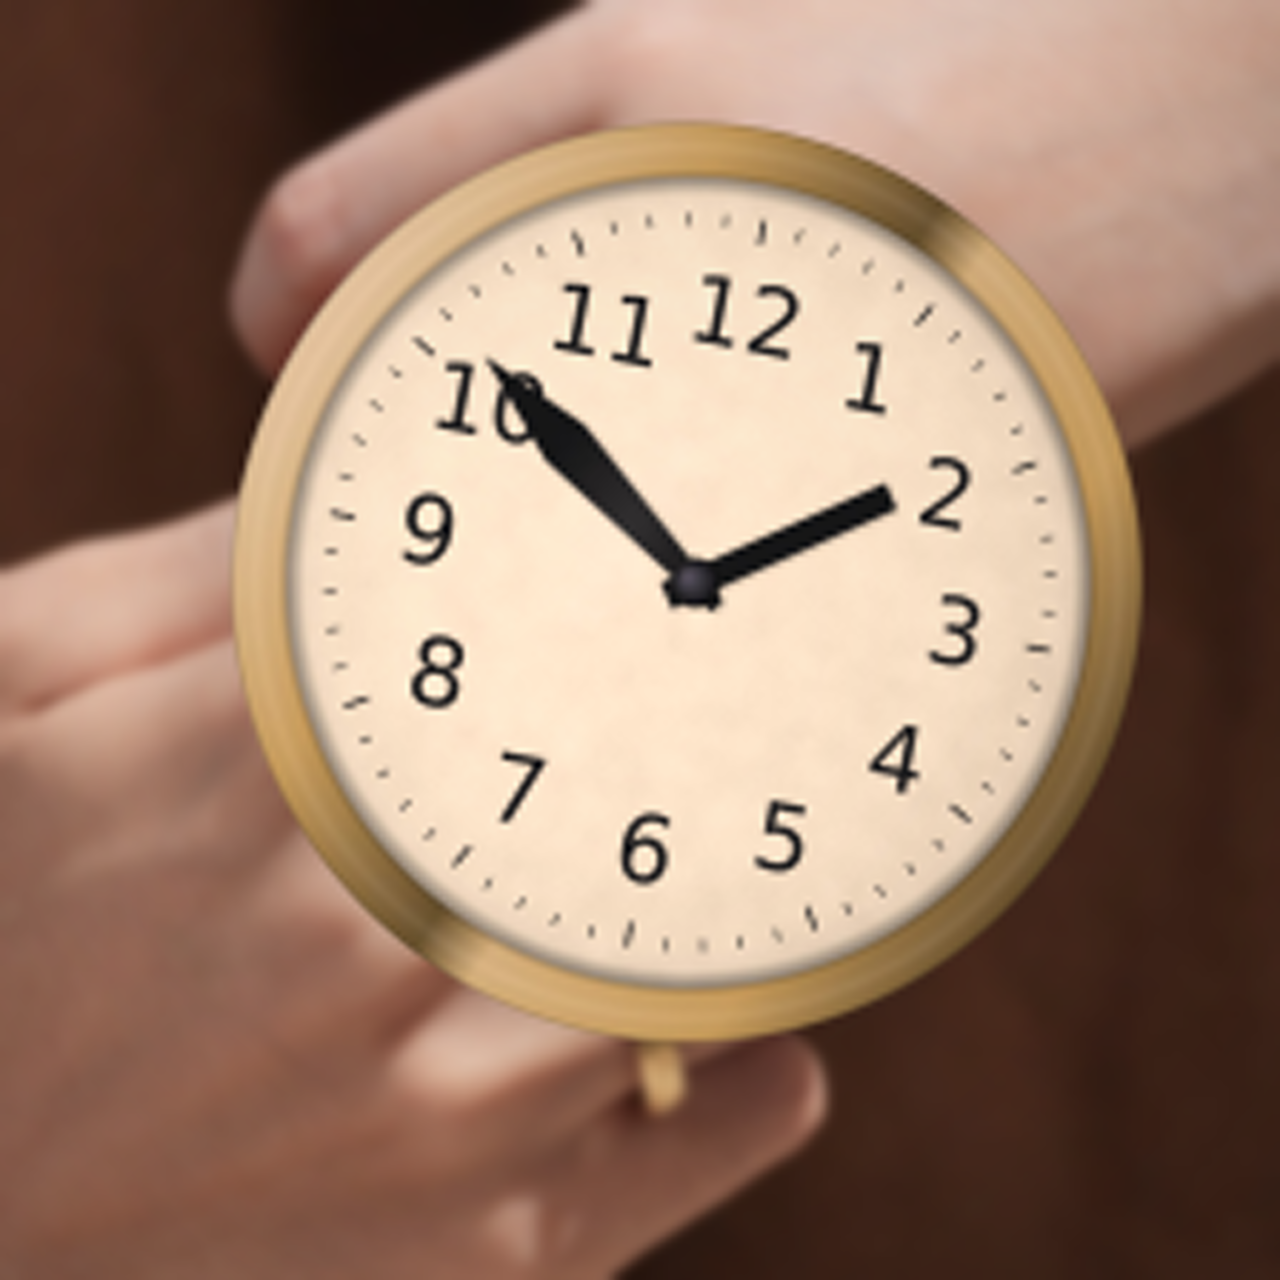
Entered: 1.51
